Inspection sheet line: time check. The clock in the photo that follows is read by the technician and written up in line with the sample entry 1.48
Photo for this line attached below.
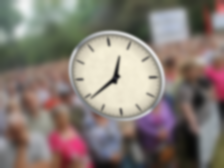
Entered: 12.39
